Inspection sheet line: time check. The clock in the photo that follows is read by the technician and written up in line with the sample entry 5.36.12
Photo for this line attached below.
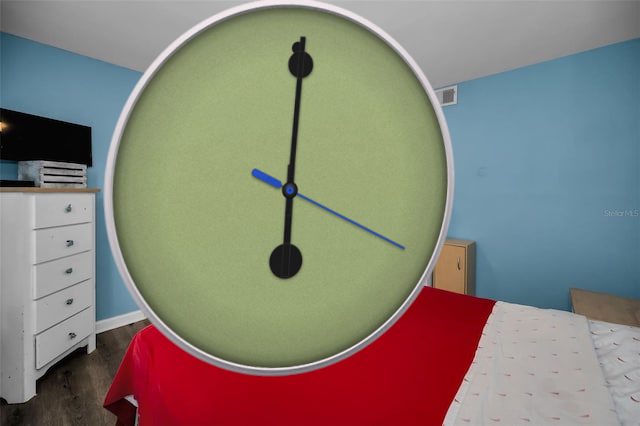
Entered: 6.00.19
